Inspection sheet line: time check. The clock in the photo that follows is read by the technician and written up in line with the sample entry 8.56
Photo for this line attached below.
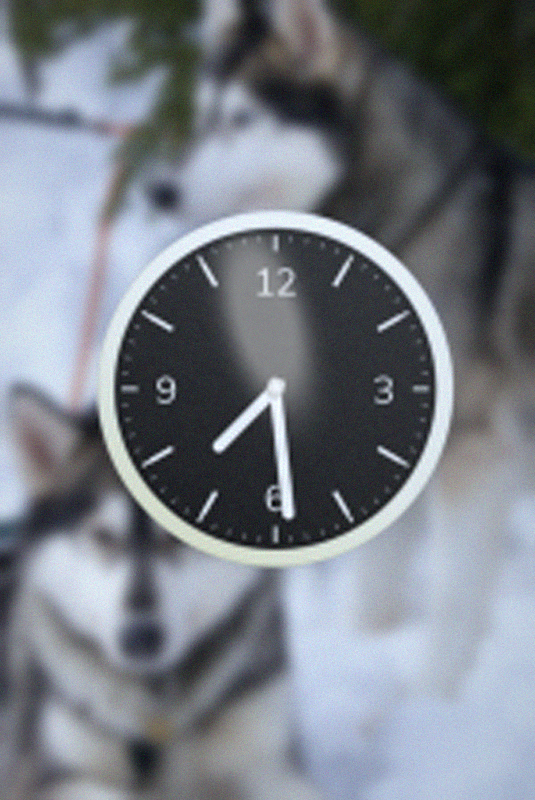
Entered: 7.29
